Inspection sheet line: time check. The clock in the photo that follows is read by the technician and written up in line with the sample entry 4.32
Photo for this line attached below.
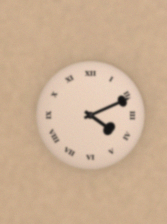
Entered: 4.11
